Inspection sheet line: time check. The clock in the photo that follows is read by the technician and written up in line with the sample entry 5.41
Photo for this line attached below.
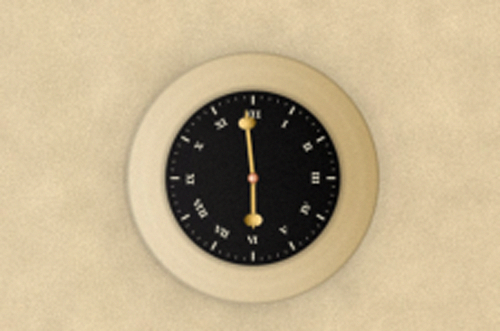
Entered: 5.59
